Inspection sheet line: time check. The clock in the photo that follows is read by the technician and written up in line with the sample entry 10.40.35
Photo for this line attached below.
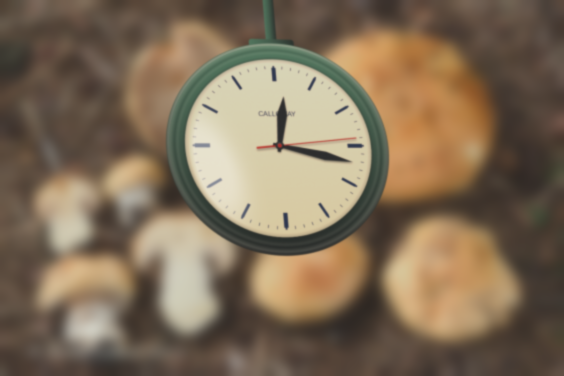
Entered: 12.17.14
